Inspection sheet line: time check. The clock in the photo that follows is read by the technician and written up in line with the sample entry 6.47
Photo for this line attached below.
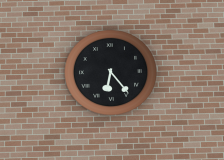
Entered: 6.24
